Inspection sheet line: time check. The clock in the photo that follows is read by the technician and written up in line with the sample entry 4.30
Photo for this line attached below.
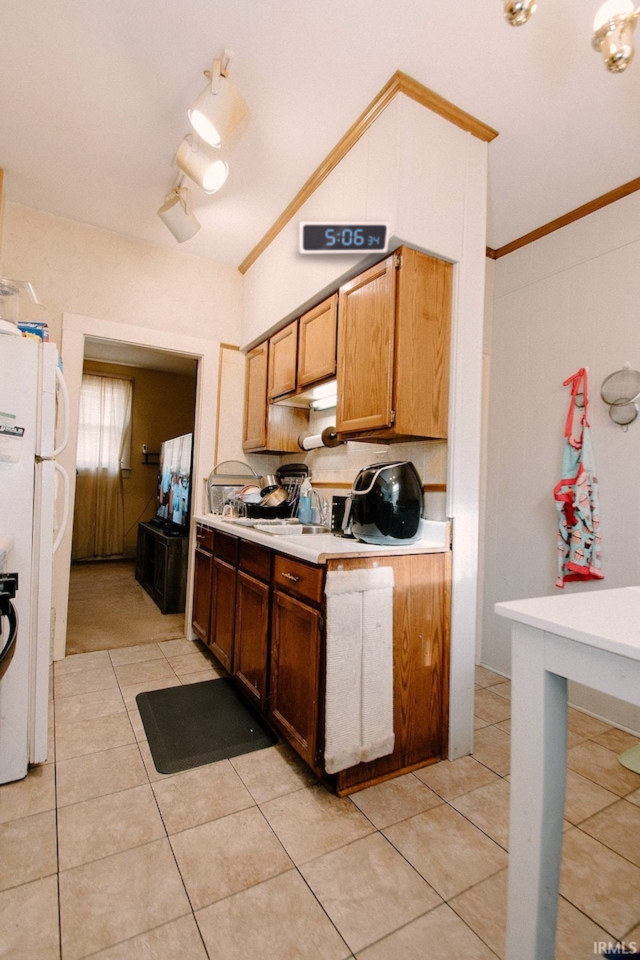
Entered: 5.06
